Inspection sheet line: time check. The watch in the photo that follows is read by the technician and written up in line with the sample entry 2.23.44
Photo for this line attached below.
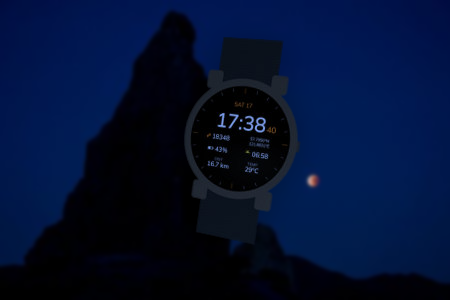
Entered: 17.38.40
